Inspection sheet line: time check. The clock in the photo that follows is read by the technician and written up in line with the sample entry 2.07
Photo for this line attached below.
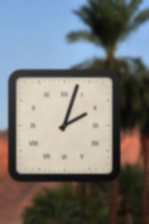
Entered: 2.03
